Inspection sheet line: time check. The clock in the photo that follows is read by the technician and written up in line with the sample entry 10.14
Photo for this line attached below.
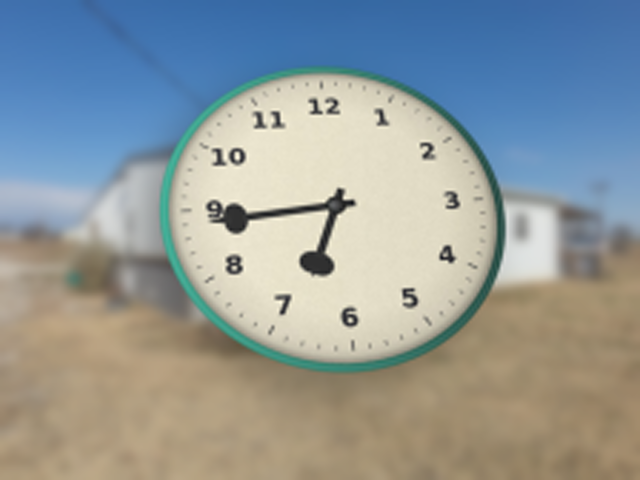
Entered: 6.44
